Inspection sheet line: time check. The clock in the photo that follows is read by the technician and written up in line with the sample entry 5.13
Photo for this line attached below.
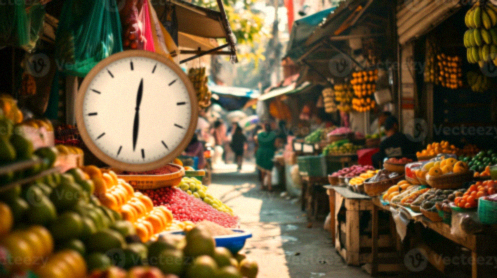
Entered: 12.32
